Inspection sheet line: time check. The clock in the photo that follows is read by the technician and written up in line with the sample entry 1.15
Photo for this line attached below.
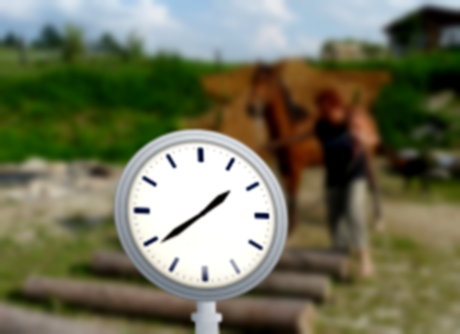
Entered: 1.39
